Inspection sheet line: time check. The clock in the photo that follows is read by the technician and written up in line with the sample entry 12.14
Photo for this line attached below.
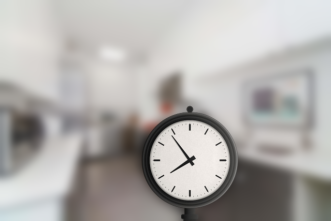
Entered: 7.54
